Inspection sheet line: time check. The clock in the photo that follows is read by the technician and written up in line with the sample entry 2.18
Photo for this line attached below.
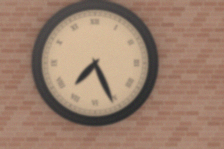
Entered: 7.26
